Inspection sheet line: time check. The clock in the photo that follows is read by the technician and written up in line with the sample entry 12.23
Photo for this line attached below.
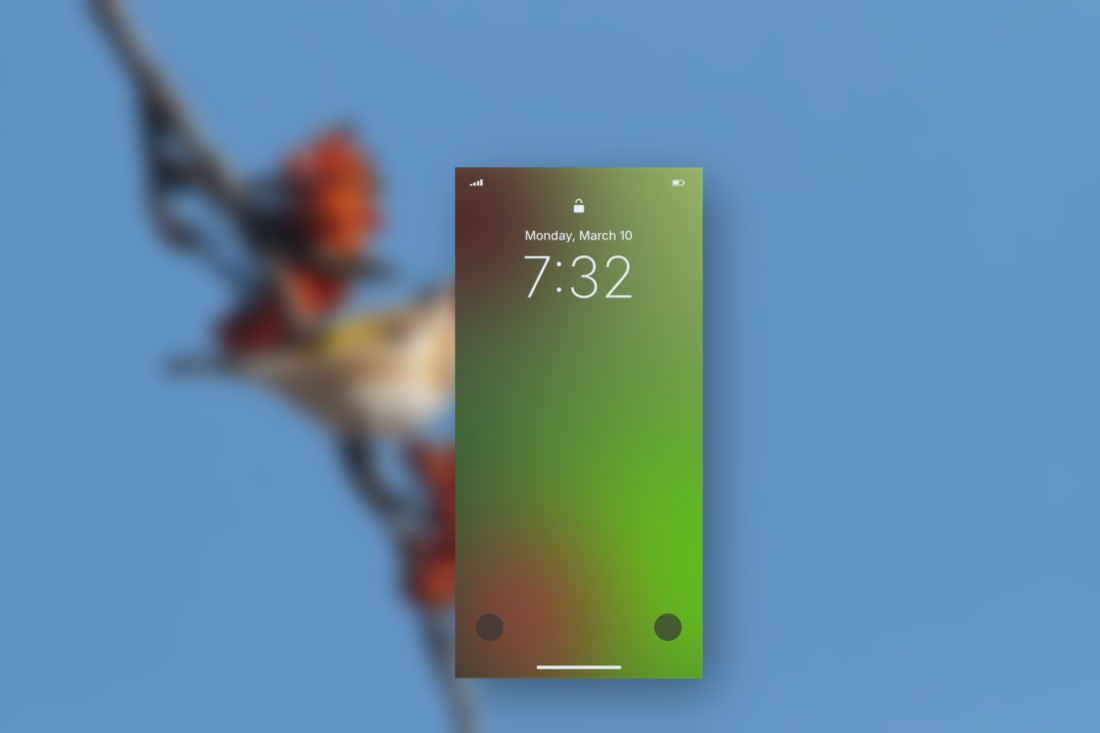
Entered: 7.32
